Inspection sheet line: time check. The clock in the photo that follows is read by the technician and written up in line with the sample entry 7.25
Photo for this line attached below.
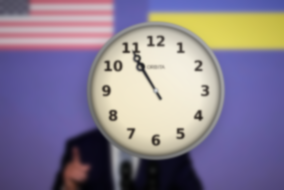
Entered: 10.55
